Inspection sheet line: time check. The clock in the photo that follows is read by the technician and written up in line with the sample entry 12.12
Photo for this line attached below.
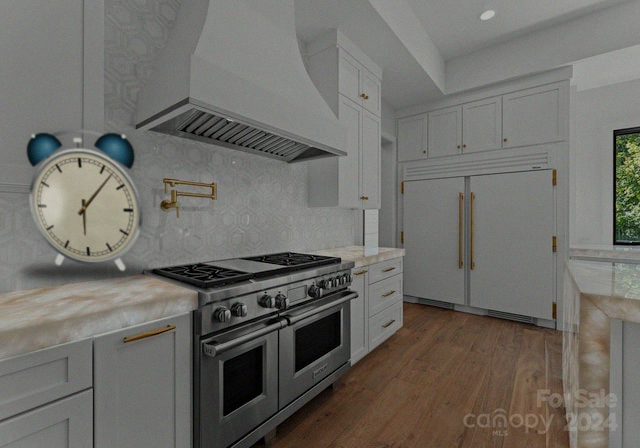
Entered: 6.07
